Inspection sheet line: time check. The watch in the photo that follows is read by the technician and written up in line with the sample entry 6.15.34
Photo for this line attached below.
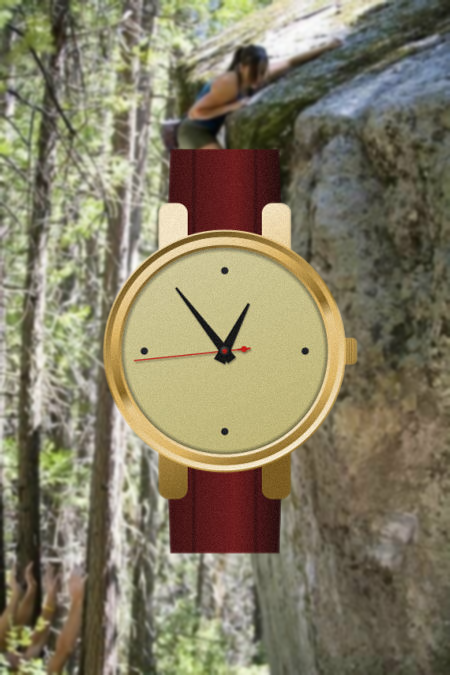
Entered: 12.53.44
